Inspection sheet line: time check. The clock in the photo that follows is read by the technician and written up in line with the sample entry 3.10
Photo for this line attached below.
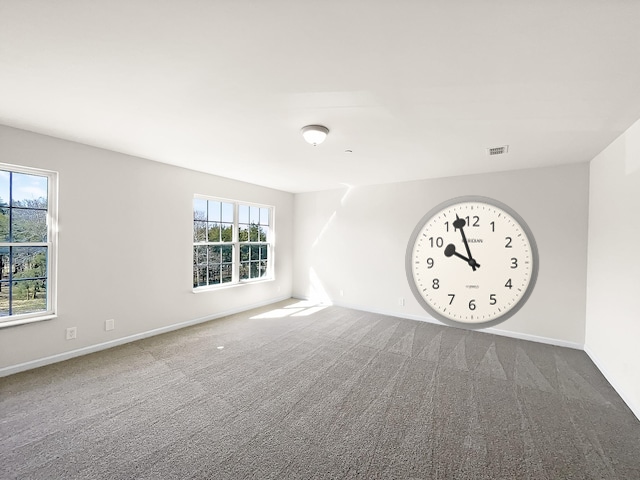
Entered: 9.57
